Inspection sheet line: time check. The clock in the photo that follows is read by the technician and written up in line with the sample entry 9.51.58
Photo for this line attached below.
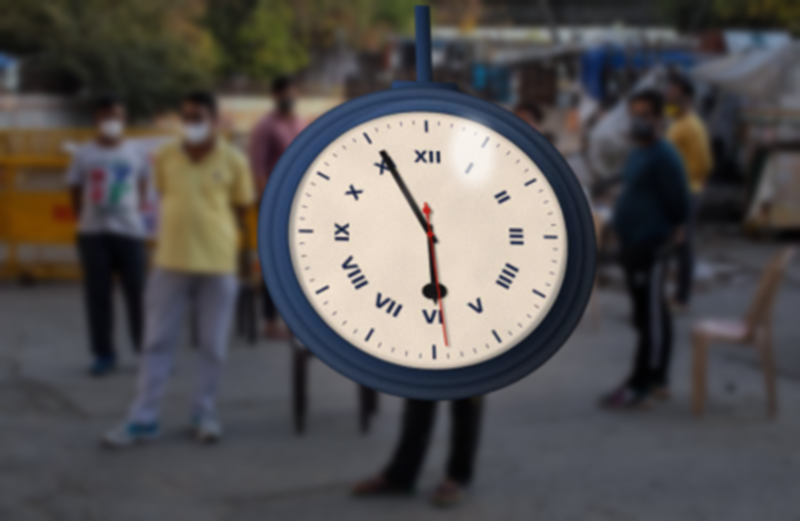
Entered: 5.55.29
